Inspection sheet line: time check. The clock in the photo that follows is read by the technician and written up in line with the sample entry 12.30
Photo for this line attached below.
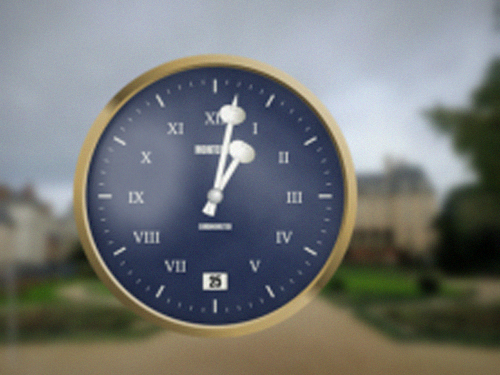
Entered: 1.02
